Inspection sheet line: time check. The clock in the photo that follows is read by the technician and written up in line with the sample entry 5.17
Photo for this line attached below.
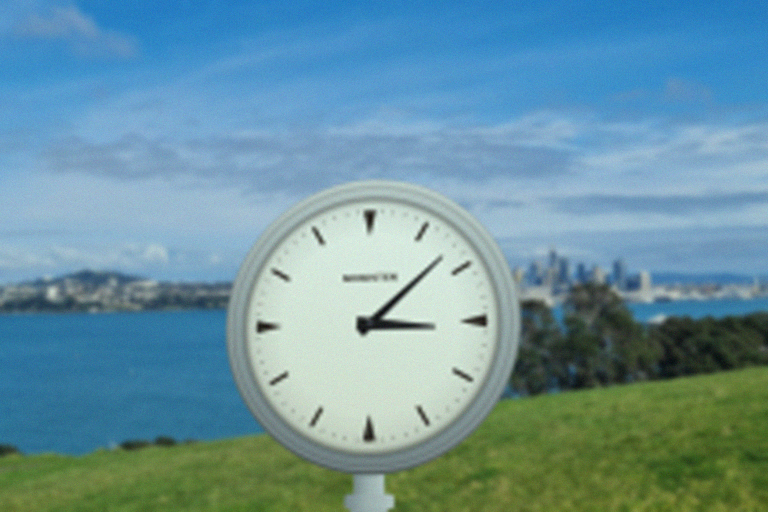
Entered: 3.08
